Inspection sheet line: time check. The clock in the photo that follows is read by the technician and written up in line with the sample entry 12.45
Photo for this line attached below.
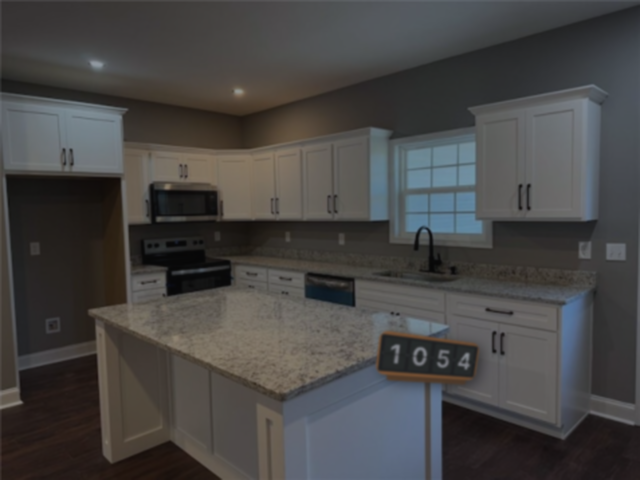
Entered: 10.54
